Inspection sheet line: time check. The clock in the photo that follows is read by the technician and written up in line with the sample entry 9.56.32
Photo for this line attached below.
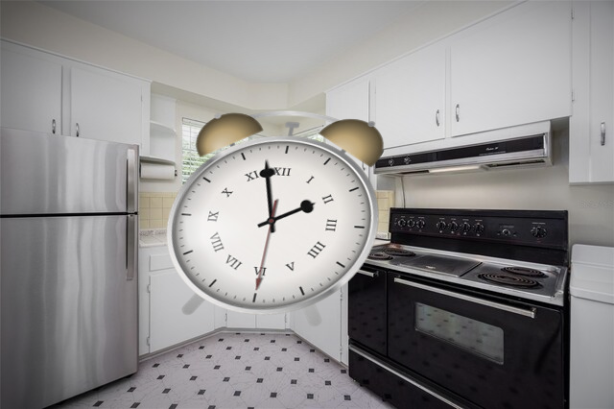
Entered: 1.57.30
